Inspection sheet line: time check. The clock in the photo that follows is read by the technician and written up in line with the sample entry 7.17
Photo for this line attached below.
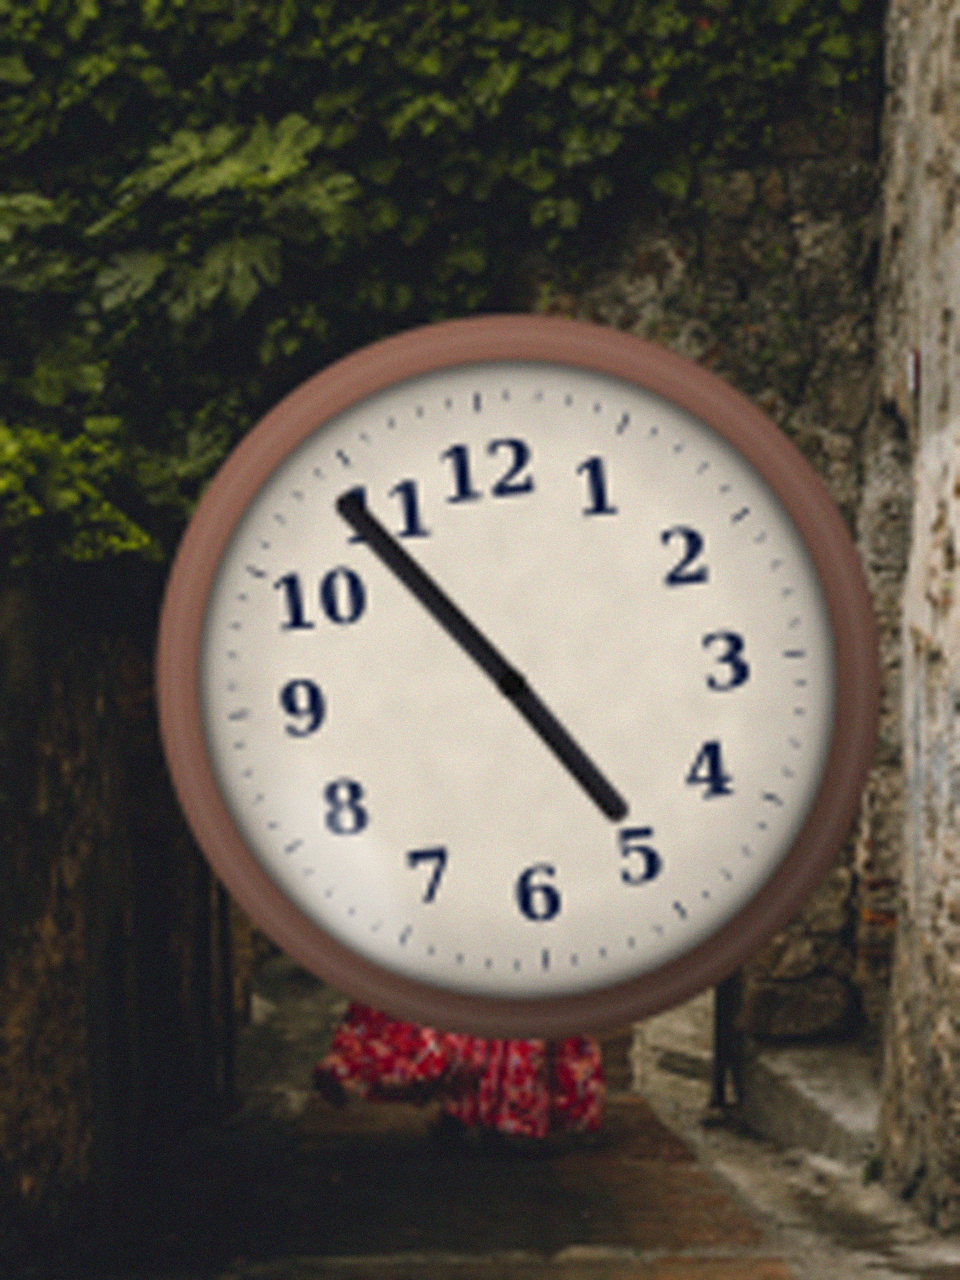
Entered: 4.54
